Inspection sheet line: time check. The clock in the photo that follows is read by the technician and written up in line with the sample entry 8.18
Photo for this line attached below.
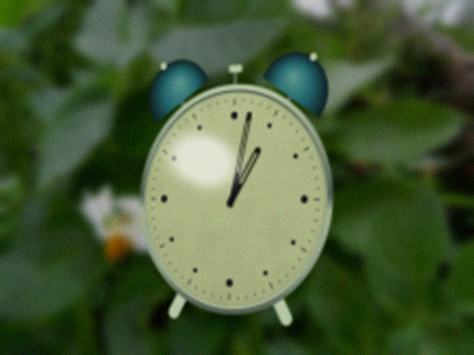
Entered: 1.02
